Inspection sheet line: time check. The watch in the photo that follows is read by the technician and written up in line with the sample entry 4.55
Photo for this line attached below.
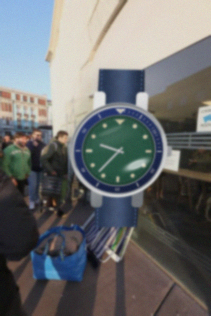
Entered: 9.37
